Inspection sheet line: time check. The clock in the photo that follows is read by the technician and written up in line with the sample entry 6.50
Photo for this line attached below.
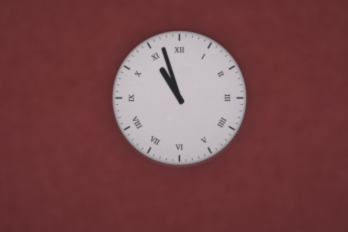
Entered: 10.57
